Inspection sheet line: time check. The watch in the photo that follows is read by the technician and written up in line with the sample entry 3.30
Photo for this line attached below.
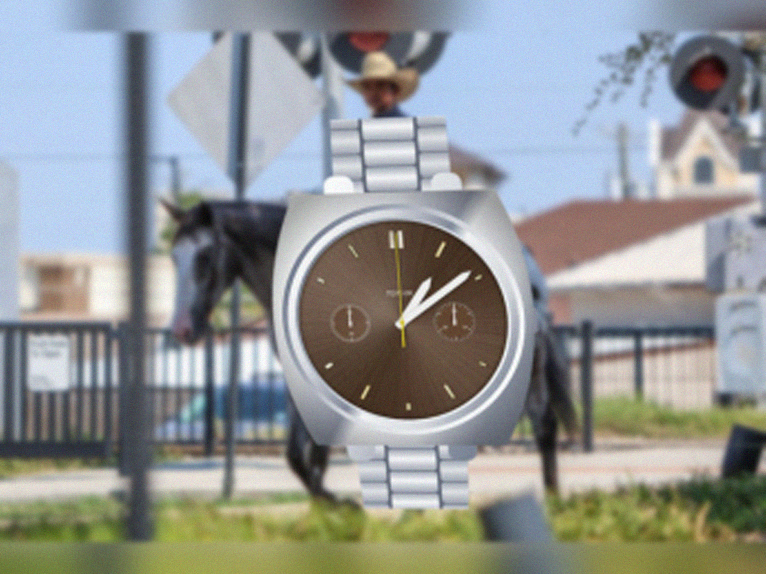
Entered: 1.09
